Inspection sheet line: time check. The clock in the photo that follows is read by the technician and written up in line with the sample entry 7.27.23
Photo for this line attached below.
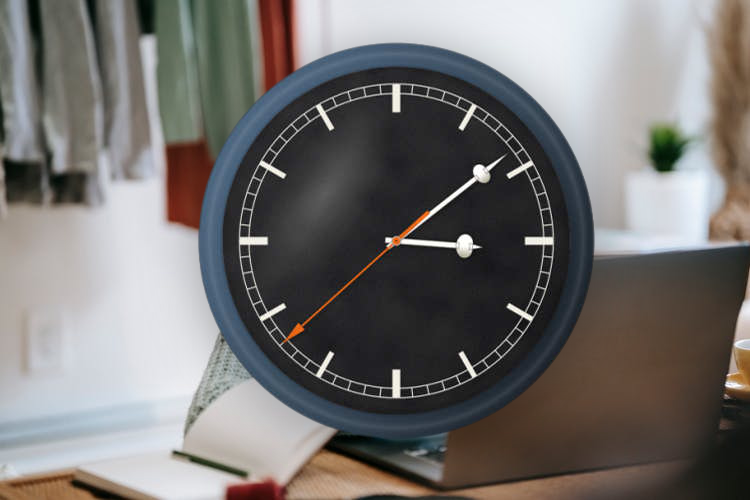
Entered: 3.08.38
